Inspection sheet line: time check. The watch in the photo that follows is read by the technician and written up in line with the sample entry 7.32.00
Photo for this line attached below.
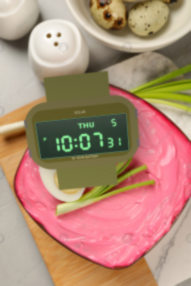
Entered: 10.07.31
